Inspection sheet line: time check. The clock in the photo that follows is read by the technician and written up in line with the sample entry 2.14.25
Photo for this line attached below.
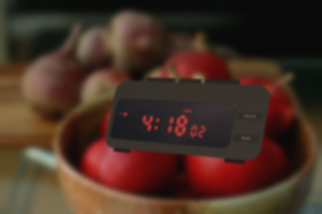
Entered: 4.18.02
